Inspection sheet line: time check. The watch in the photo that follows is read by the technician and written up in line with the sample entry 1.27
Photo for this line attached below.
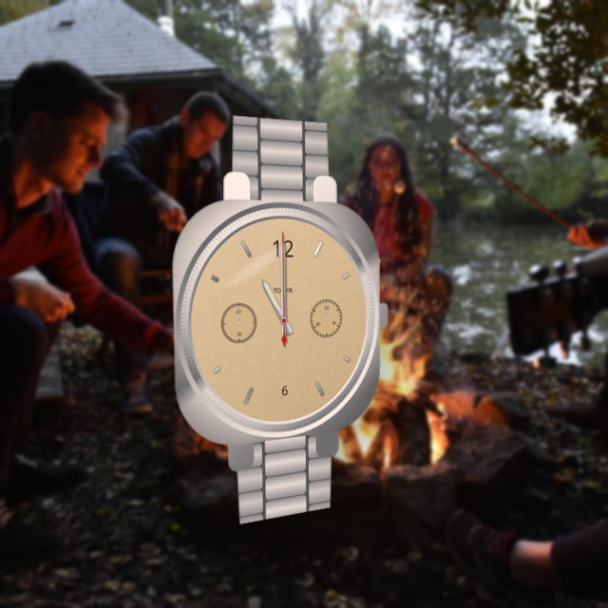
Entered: 11.00
